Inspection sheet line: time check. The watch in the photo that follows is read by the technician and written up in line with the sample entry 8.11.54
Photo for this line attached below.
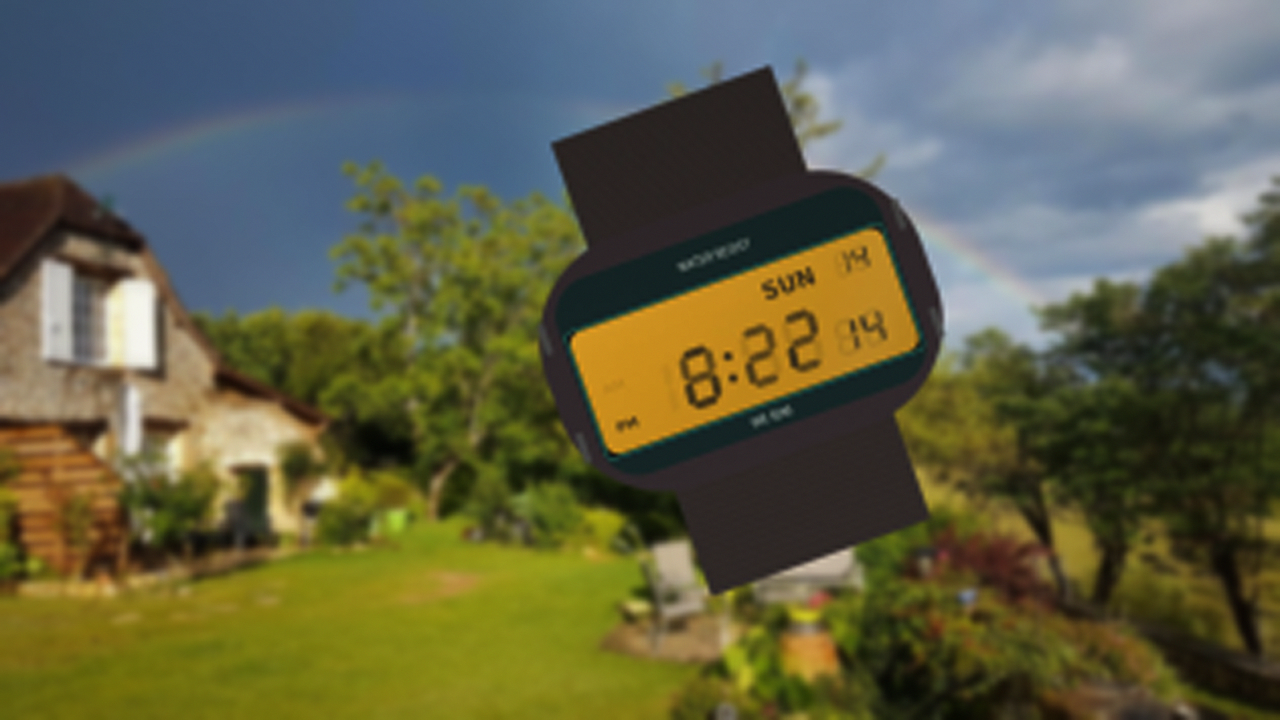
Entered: 8.22.14
